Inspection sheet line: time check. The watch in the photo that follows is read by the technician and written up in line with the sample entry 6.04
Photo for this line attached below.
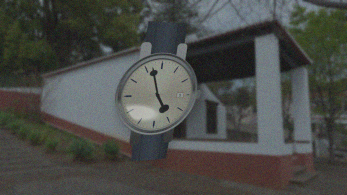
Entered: 4.57
